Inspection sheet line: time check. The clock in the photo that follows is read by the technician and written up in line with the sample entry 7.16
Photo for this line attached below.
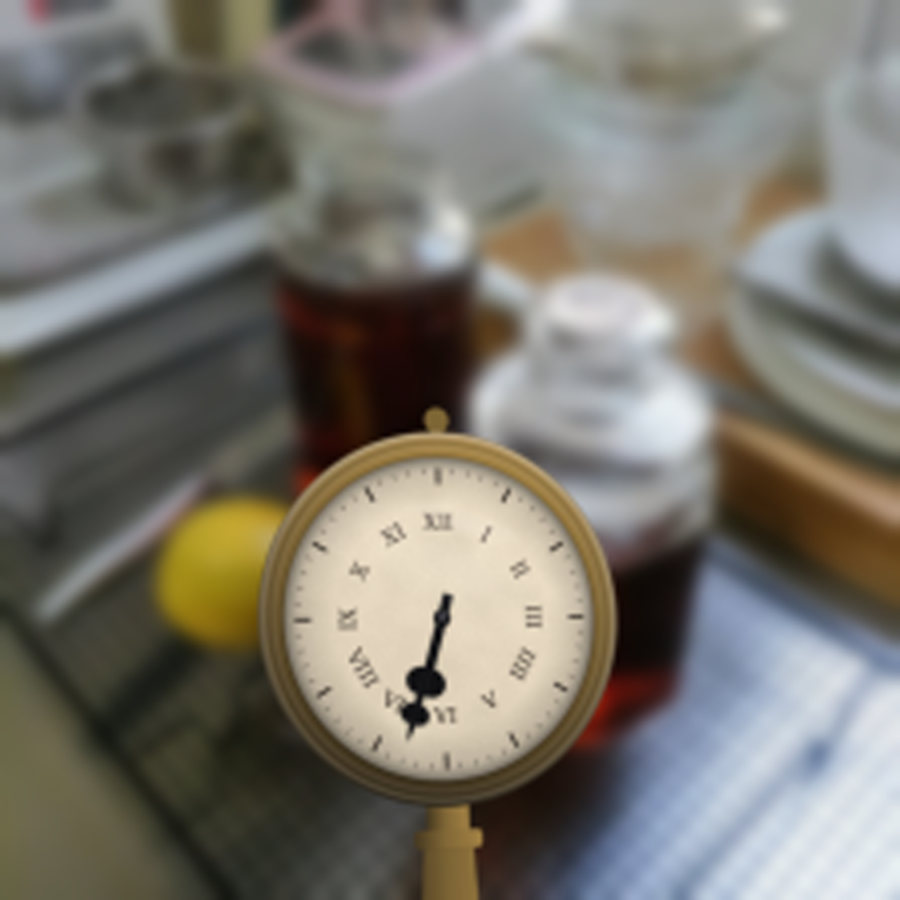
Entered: 6.33
